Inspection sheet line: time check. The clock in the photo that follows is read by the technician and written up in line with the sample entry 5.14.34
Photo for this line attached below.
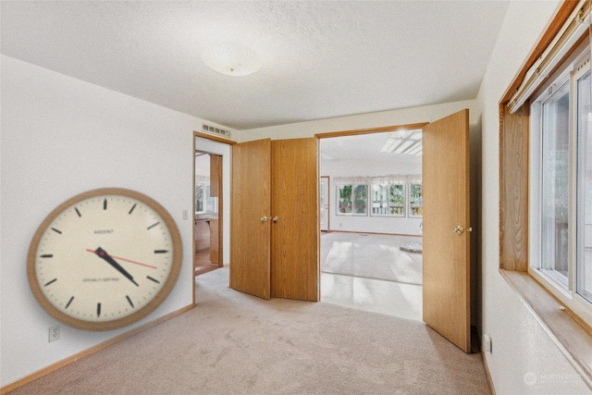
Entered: 4.22.18
